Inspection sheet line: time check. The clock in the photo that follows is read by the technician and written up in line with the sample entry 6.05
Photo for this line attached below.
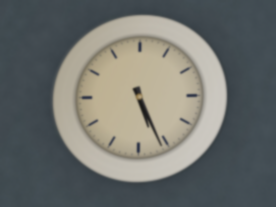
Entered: 5.26
